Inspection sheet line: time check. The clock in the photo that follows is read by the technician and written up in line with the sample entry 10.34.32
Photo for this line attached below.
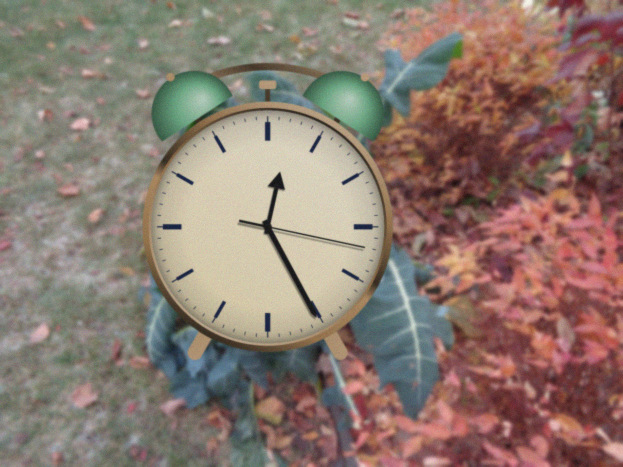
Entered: 12.25.17
